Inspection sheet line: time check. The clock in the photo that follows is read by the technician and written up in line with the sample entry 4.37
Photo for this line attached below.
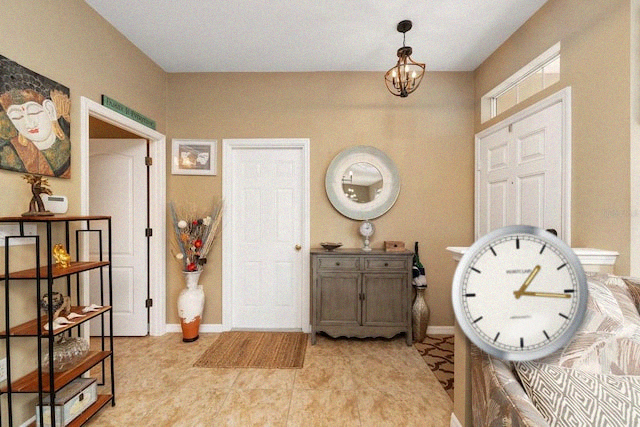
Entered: 1.16
